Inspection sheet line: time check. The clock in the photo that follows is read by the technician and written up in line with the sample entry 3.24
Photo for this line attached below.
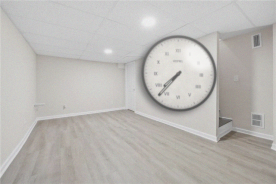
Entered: 7.37
